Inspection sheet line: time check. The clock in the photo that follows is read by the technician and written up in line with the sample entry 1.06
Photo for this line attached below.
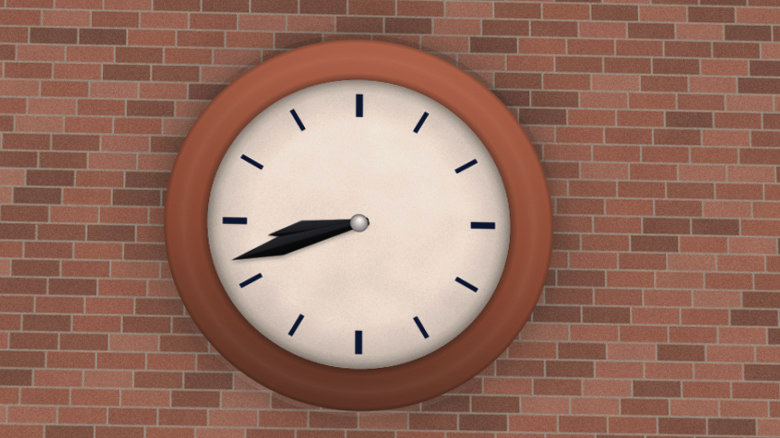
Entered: 8.42
